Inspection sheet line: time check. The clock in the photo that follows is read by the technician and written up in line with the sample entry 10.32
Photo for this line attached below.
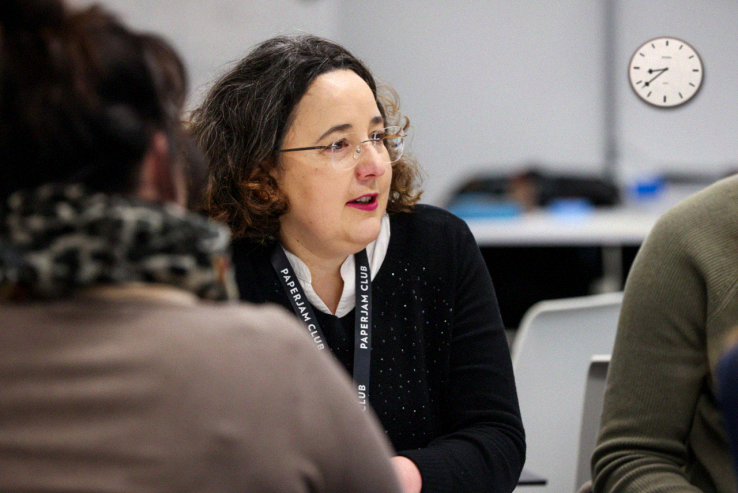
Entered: 8.38
